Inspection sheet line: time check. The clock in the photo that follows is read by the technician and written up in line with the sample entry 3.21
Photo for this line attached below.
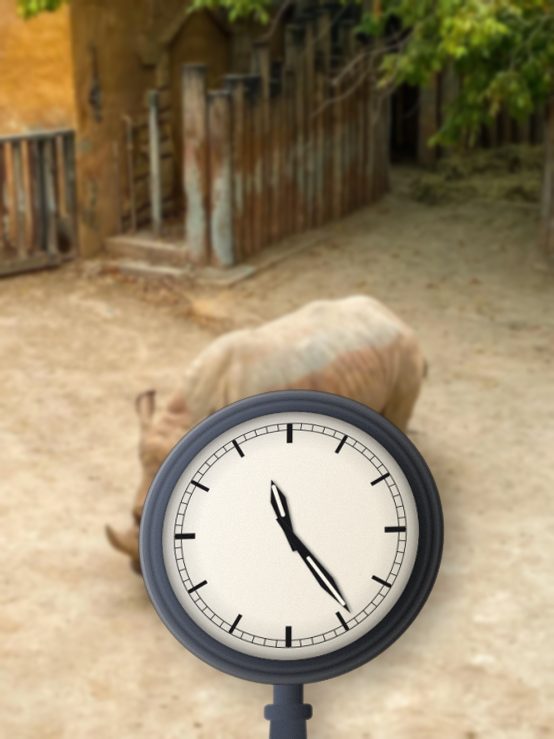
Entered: 11.24
